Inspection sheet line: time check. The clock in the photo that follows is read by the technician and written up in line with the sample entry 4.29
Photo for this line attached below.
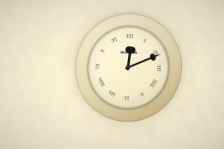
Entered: 12.11
